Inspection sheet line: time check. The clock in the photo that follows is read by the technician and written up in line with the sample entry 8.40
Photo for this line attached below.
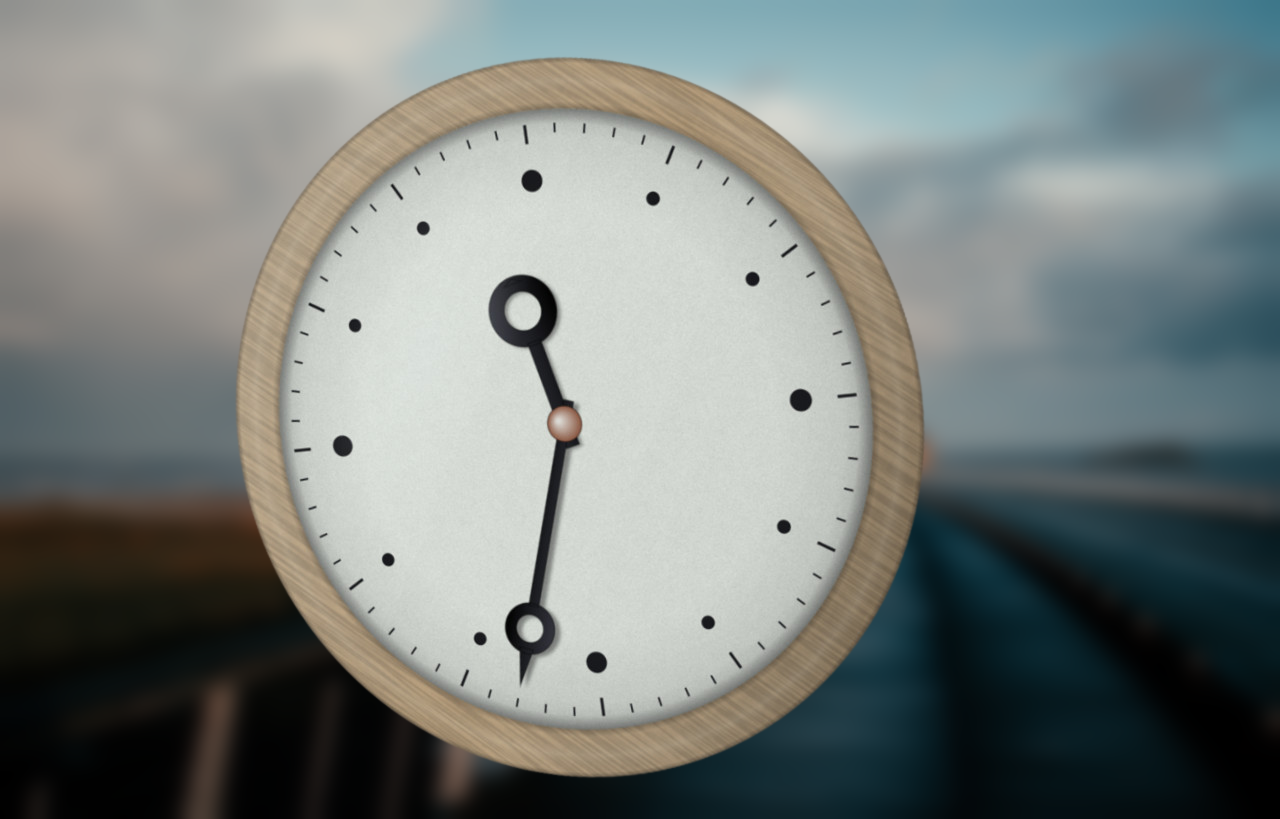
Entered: 11.33
